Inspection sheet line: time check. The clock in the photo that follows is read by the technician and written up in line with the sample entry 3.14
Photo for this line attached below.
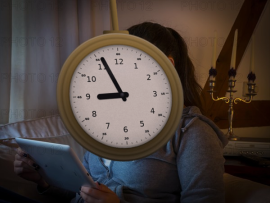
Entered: 8.56
